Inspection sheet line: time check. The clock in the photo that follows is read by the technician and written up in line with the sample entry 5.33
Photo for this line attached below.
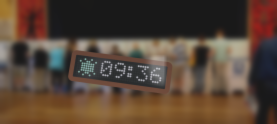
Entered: 9.36
